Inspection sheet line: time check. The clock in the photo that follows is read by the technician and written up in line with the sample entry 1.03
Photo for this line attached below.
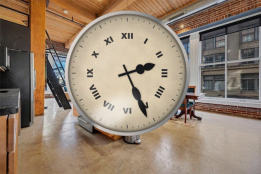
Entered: 2.26
